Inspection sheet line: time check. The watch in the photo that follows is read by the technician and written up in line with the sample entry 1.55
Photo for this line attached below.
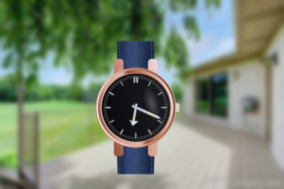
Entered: 6.19
